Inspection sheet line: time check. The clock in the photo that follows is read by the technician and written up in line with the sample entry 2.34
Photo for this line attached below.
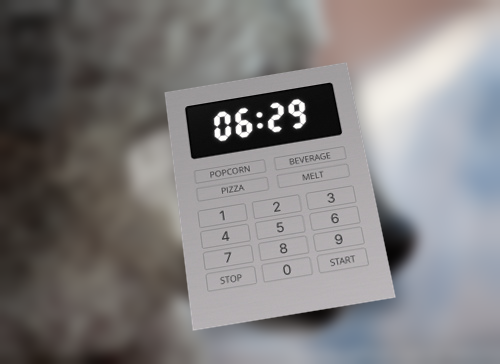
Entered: 6.29
